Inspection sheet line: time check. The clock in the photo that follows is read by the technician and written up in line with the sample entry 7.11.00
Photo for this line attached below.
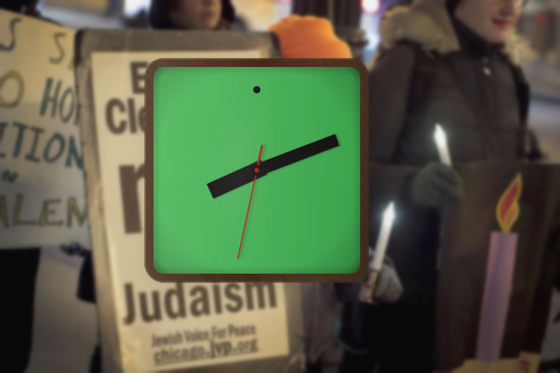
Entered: 8.11.32
